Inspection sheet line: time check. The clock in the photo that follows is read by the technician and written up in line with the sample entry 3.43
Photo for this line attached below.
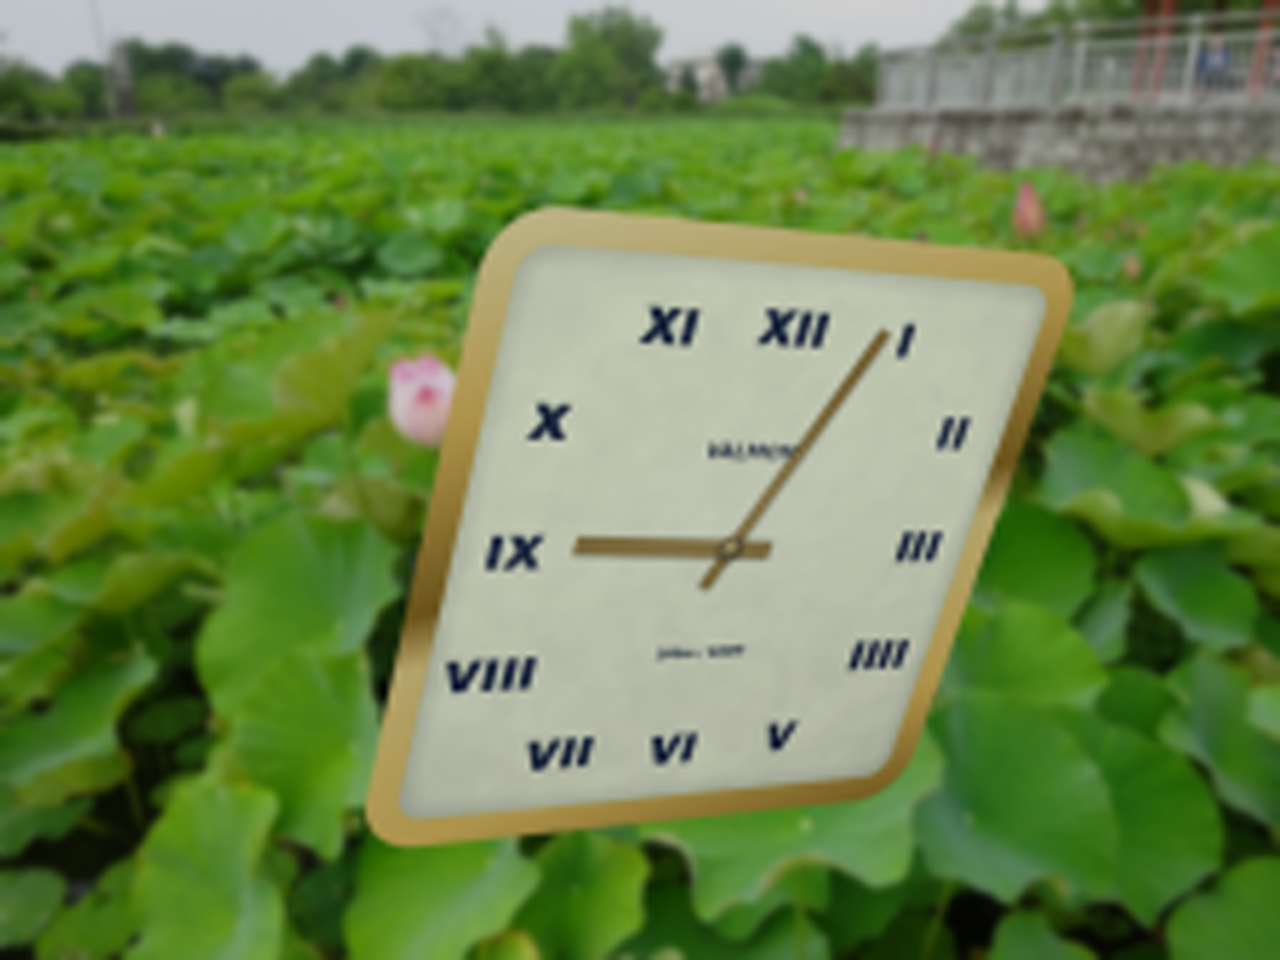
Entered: 9.04
